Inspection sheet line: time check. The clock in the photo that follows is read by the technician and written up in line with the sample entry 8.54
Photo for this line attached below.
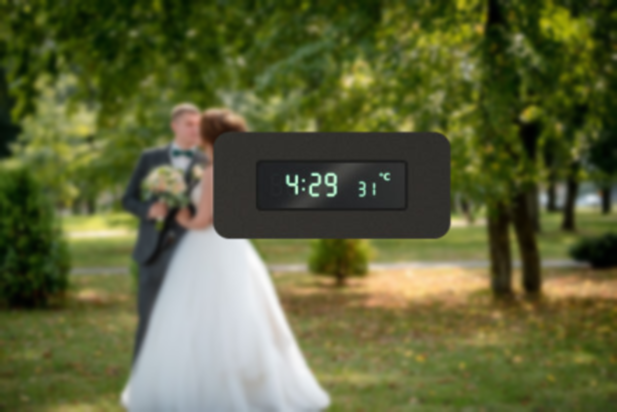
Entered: 4.29
